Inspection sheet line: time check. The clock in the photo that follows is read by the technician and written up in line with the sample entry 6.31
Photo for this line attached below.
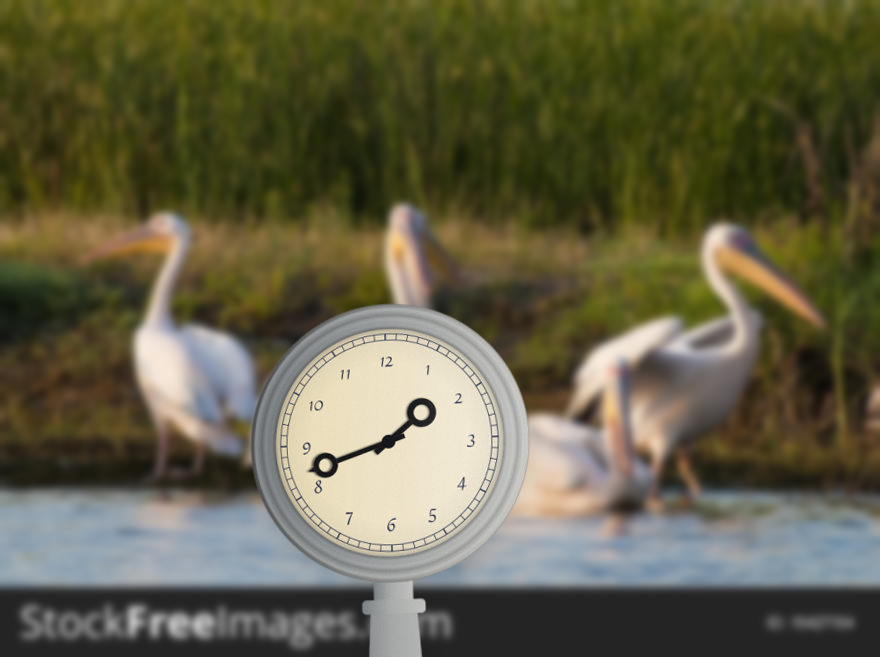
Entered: 1.42
